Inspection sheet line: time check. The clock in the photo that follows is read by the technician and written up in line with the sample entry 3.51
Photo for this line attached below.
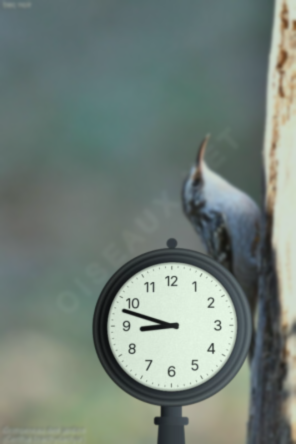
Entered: 8.48
